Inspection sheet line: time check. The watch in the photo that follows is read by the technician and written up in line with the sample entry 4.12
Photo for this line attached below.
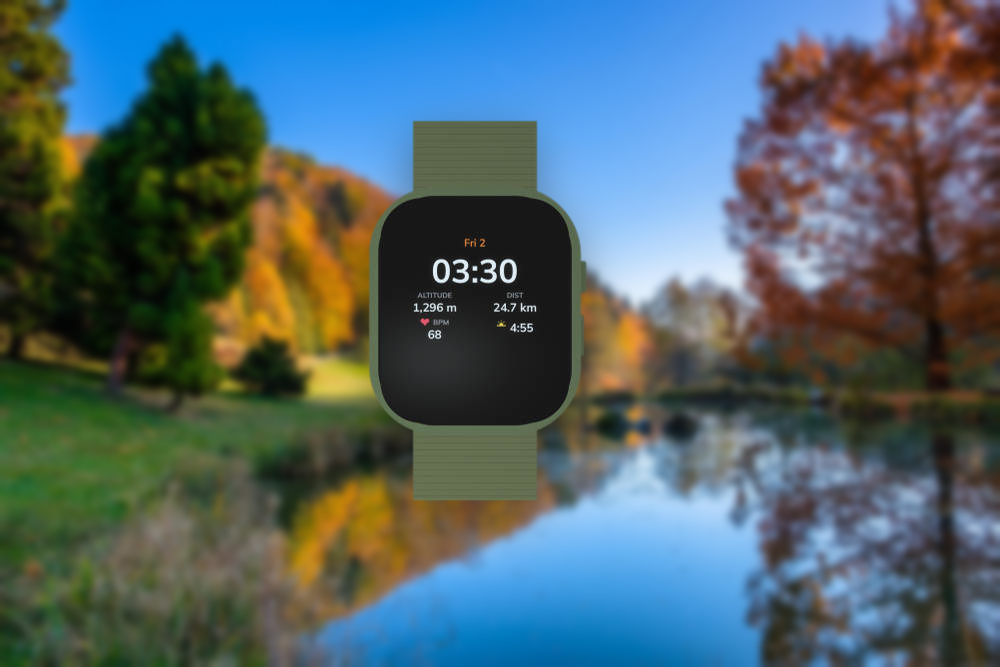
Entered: 3.30
